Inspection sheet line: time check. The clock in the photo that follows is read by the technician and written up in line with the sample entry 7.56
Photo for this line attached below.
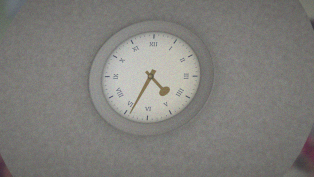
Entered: 4.34
